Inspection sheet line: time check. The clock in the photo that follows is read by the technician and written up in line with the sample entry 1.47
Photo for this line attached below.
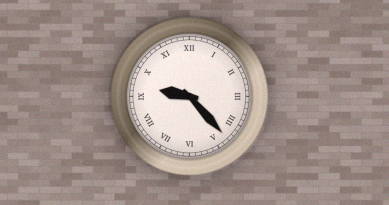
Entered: 9.23
